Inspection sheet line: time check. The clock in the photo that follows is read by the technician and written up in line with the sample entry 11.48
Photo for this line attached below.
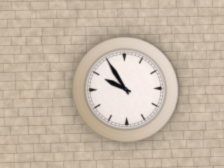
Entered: 9.55
